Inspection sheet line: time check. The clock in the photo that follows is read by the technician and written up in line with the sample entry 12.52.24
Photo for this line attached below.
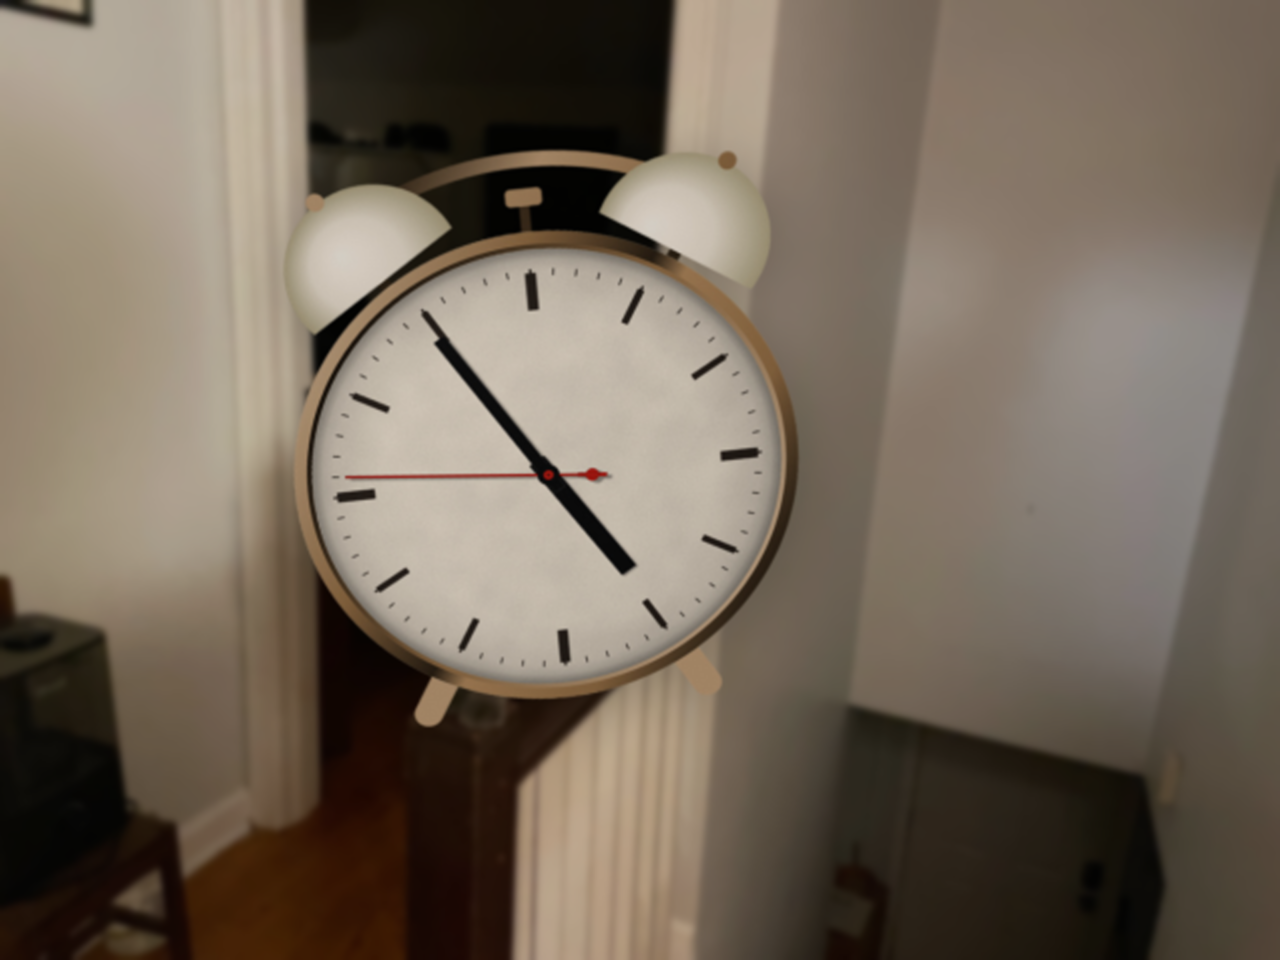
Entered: 4.54.46
